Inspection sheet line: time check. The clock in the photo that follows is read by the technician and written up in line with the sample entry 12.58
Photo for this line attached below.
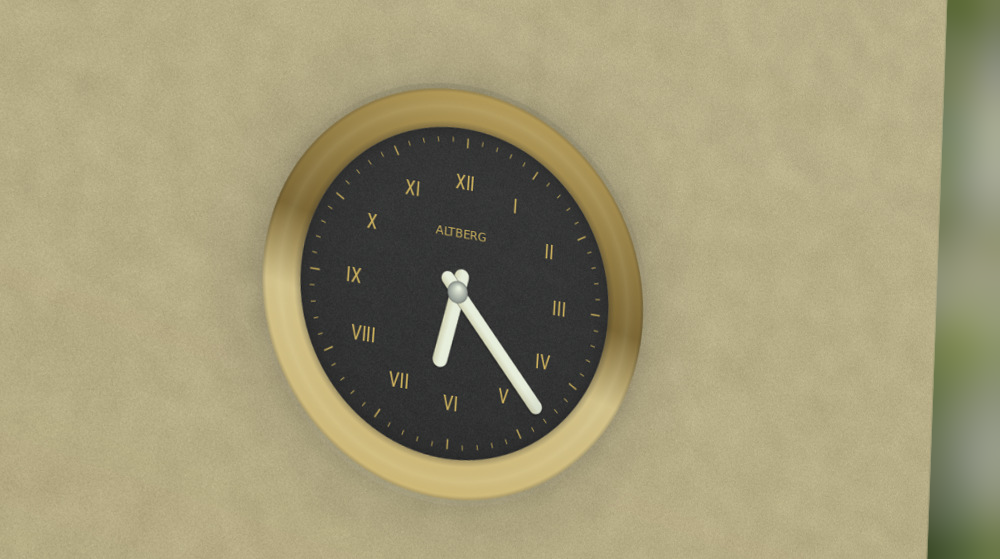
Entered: 6.23
